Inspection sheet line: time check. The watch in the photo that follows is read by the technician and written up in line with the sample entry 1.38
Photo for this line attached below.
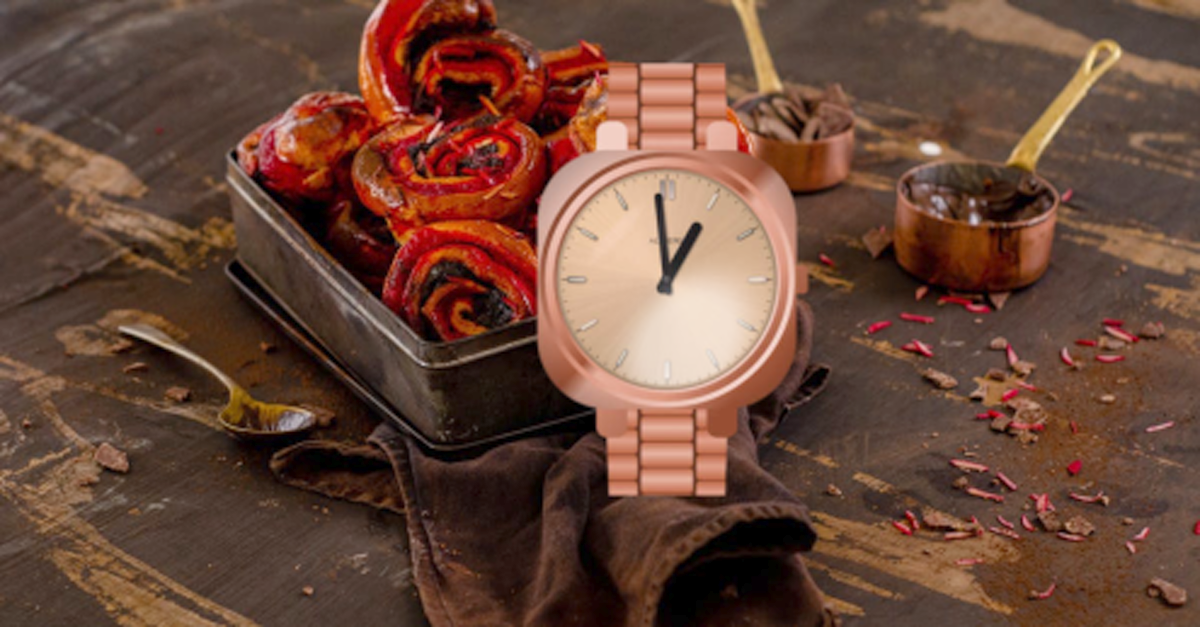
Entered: 12.59
